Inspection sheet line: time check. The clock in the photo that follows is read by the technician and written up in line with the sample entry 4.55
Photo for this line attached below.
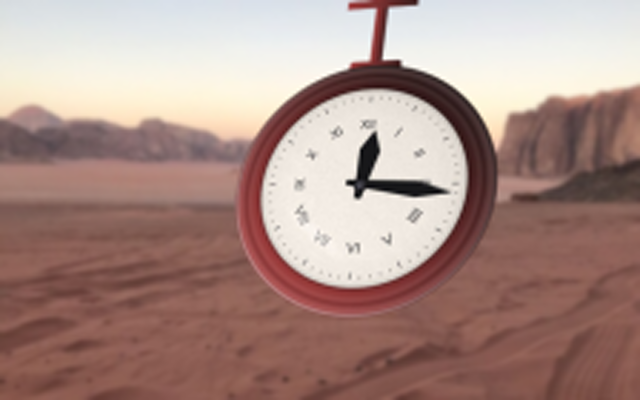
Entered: 12.16
